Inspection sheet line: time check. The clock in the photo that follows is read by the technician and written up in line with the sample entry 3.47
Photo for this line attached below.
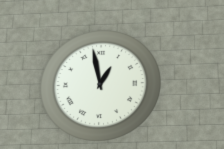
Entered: 12.58
